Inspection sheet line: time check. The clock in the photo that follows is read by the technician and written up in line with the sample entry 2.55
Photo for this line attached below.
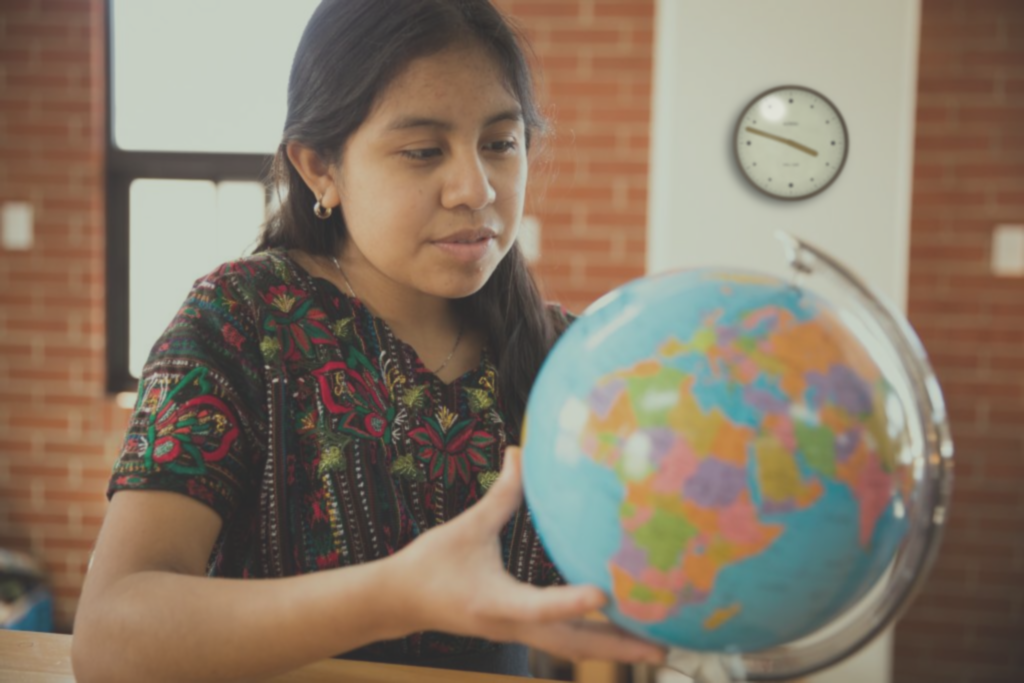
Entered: 3.48
